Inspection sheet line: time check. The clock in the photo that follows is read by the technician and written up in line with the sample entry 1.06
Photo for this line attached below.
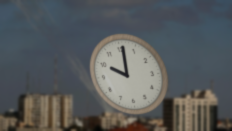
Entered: 10.01
